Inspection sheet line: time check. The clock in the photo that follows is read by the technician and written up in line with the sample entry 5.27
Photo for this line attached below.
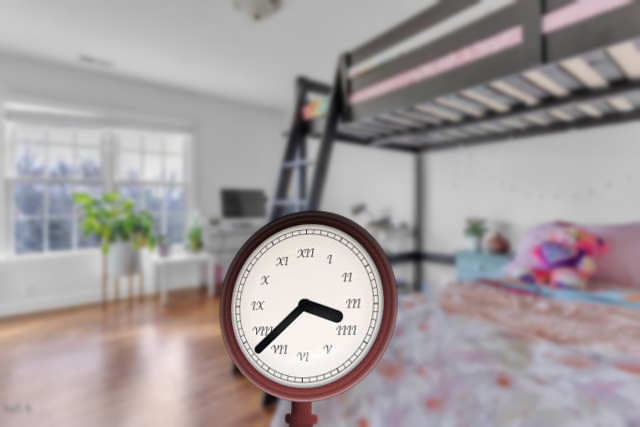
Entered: 3.38
